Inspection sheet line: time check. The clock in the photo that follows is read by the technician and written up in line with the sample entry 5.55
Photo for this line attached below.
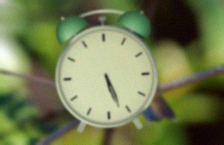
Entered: 5.27
